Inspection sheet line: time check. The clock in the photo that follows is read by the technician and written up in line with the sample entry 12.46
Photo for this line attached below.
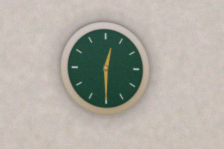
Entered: 12.30
